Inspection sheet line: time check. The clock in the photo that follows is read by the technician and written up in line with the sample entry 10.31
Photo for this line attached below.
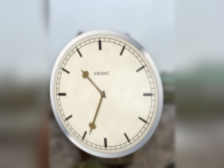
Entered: 10.34
